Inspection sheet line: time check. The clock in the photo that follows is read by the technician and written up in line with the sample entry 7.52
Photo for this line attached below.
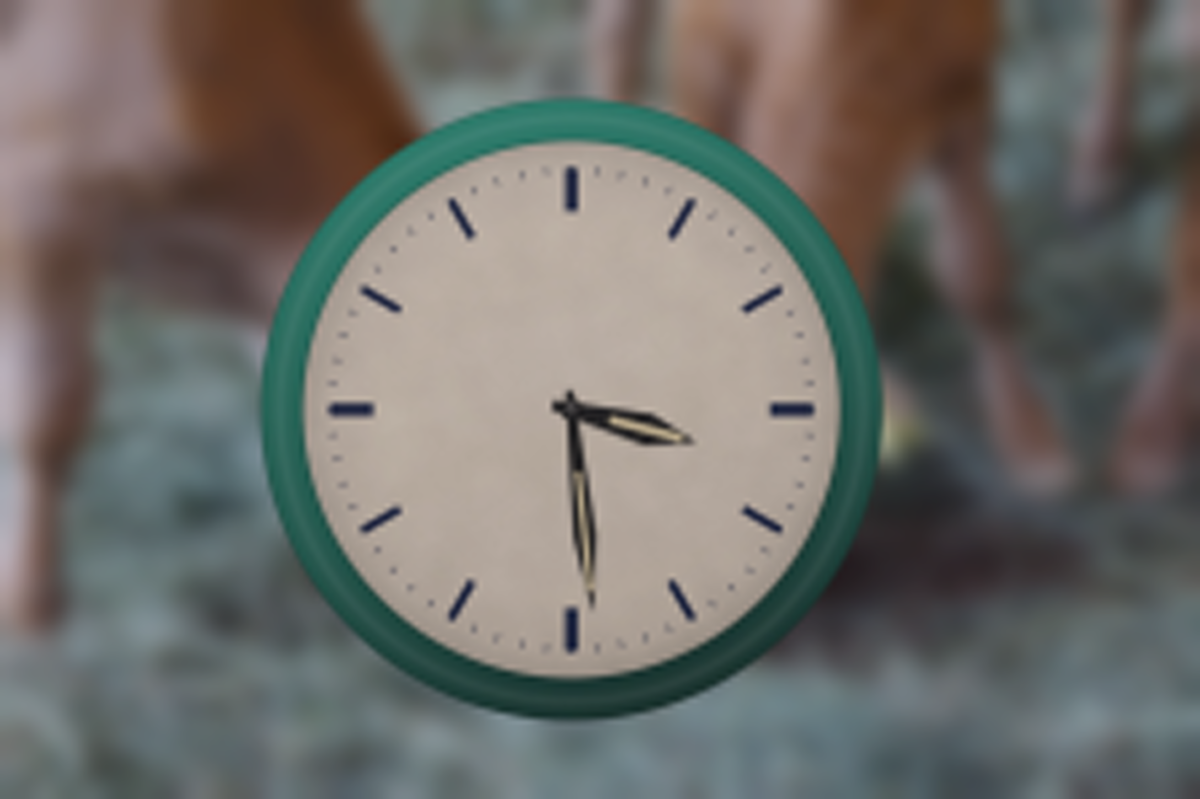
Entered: 3.29
